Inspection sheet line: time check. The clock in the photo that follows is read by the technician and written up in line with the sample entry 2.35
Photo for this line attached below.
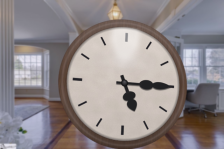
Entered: 5.15
